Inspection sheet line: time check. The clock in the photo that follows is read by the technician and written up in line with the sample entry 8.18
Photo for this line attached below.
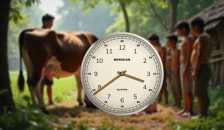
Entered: 3.39
